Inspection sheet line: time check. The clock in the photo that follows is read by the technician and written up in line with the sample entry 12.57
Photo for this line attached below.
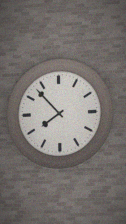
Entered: 7.53
